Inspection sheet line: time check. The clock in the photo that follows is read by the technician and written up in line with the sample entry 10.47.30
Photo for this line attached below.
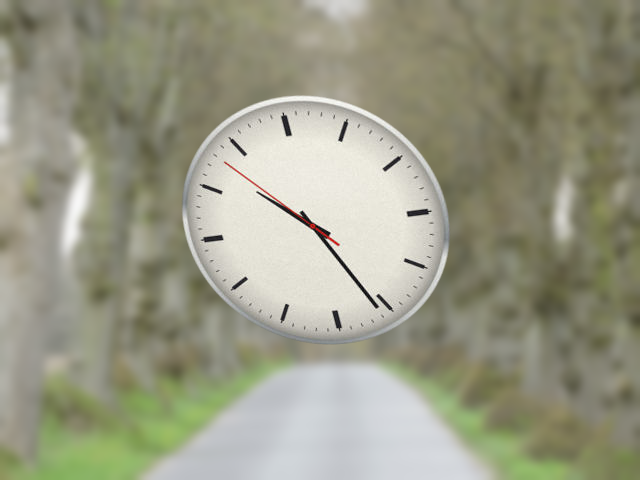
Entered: 10.25.53
